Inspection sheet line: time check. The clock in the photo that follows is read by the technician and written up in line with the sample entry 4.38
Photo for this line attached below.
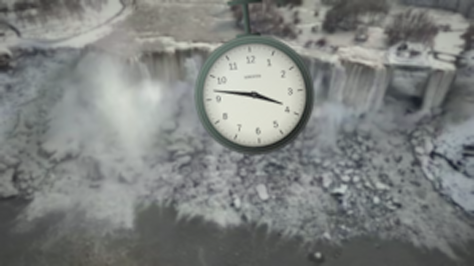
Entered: 3.47
